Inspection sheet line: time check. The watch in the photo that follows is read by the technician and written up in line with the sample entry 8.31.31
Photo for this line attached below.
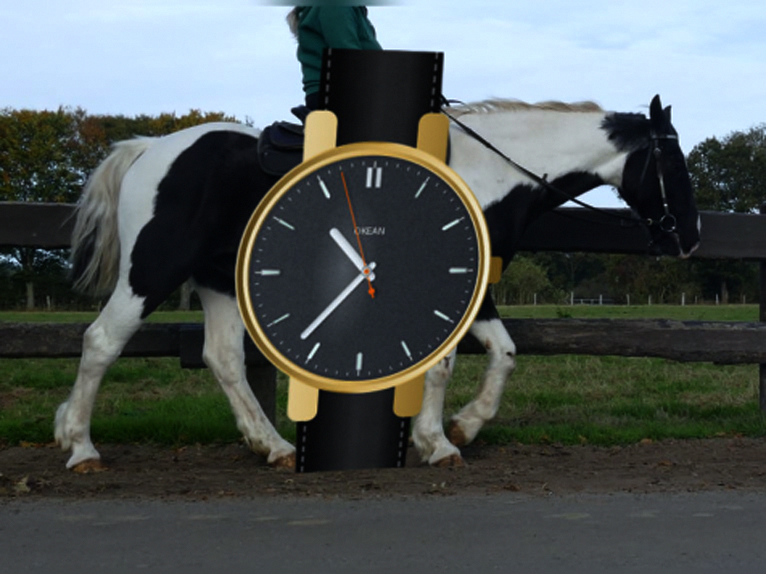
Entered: 10.36.57
